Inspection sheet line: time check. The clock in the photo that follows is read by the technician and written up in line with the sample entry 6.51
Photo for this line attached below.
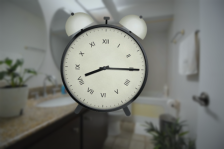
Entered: 8.15
